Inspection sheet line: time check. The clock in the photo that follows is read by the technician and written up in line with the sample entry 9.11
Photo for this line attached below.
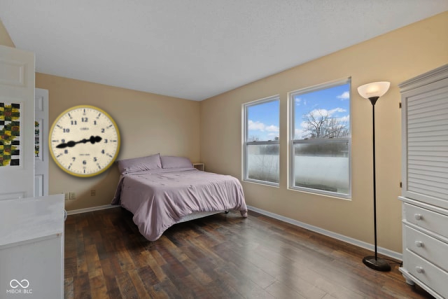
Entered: 2.43
